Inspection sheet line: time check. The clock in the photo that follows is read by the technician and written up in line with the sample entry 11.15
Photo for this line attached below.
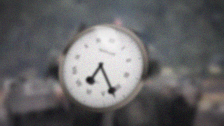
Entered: 6.22
